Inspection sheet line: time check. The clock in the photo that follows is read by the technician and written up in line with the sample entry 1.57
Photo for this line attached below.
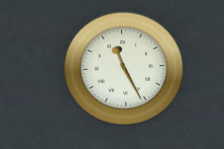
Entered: 11.26
